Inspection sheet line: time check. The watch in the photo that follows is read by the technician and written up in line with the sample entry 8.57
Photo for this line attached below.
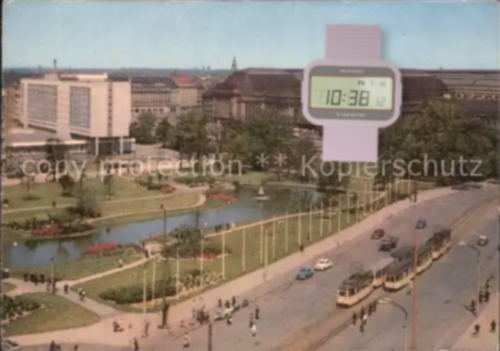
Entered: 10.38
